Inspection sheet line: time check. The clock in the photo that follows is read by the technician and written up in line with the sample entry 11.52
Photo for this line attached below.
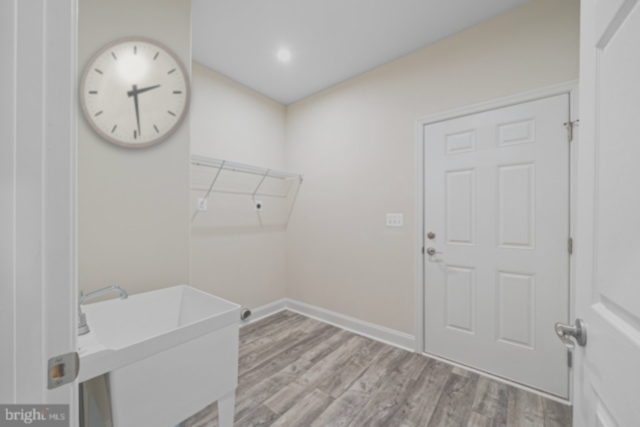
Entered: 2.29
